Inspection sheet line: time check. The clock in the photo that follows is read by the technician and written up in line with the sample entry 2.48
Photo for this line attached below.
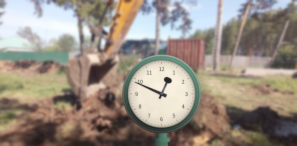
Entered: 12.49
